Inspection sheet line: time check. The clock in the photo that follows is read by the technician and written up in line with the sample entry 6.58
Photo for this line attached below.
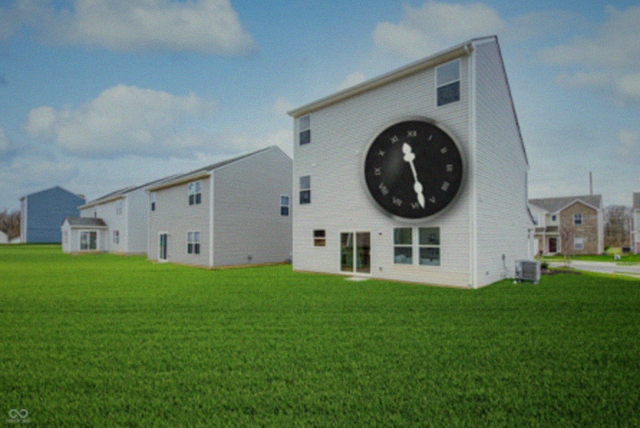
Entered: 11.28
